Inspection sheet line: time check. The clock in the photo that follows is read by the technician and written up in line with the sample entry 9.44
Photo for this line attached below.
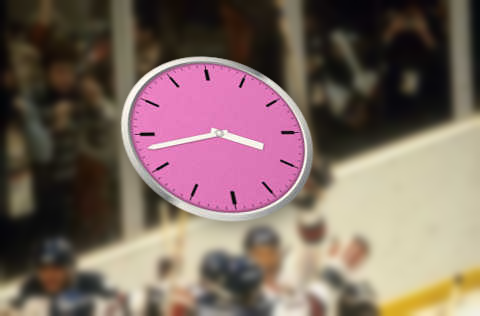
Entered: 3.43
